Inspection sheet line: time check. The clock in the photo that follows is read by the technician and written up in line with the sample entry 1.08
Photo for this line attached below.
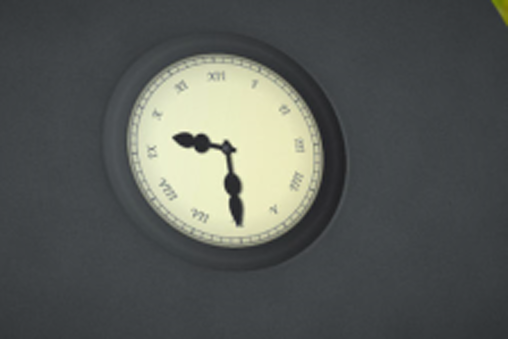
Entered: 9.30
